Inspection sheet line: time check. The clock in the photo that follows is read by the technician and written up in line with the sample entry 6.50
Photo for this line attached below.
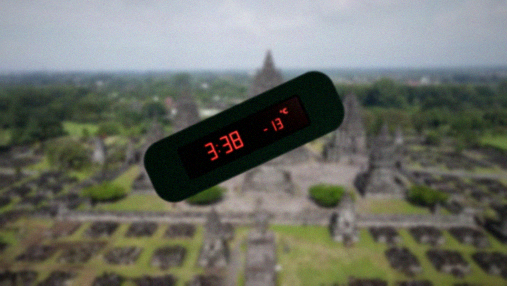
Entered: 3.38
